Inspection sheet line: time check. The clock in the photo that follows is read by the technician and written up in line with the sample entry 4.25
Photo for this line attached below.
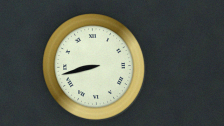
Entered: 8.43
